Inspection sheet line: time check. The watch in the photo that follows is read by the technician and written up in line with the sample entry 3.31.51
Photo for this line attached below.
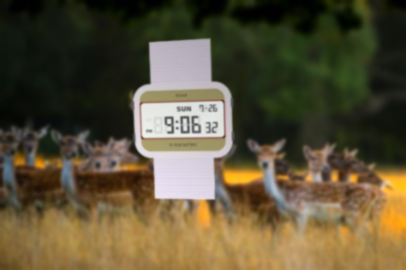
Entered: 9.06.32
